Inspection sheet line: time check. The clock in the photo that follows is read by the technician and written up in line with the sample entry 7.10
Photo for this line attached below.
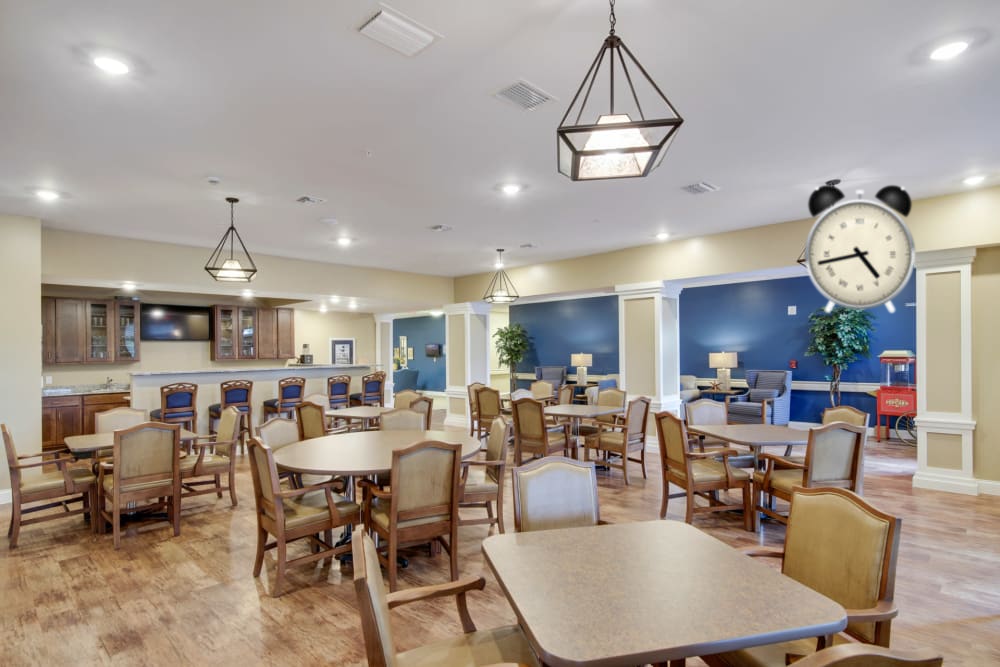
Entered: 4.43
